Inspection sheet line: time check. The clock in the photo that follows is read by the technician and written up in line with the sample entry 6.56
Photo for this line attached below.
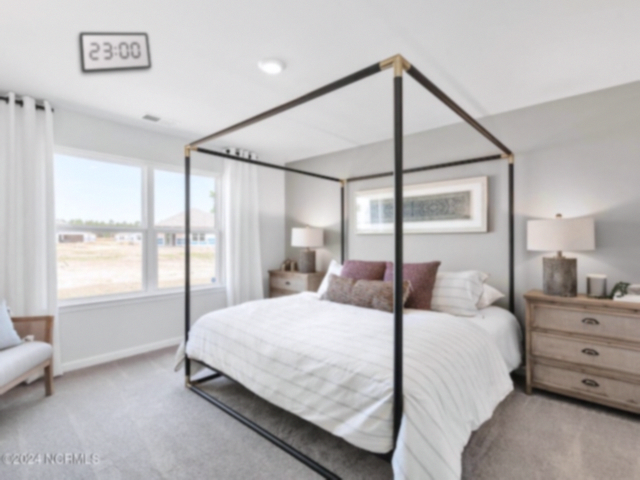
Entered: 23.00
